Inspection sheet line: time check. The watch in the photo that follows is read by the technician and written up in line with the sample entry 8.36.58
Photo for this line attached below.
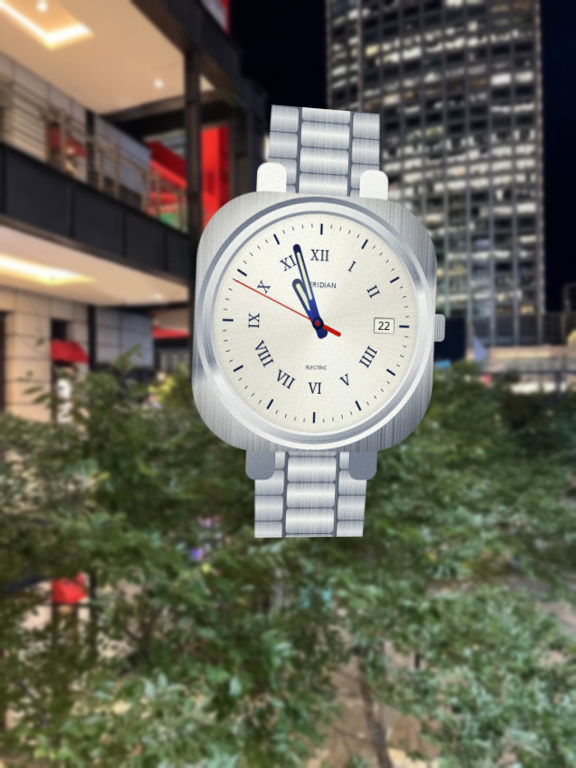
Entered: 10.56.49
